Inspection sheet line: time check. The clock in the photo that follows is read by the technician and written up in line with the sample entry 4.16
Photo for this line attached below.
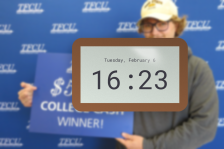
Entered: 16.23
